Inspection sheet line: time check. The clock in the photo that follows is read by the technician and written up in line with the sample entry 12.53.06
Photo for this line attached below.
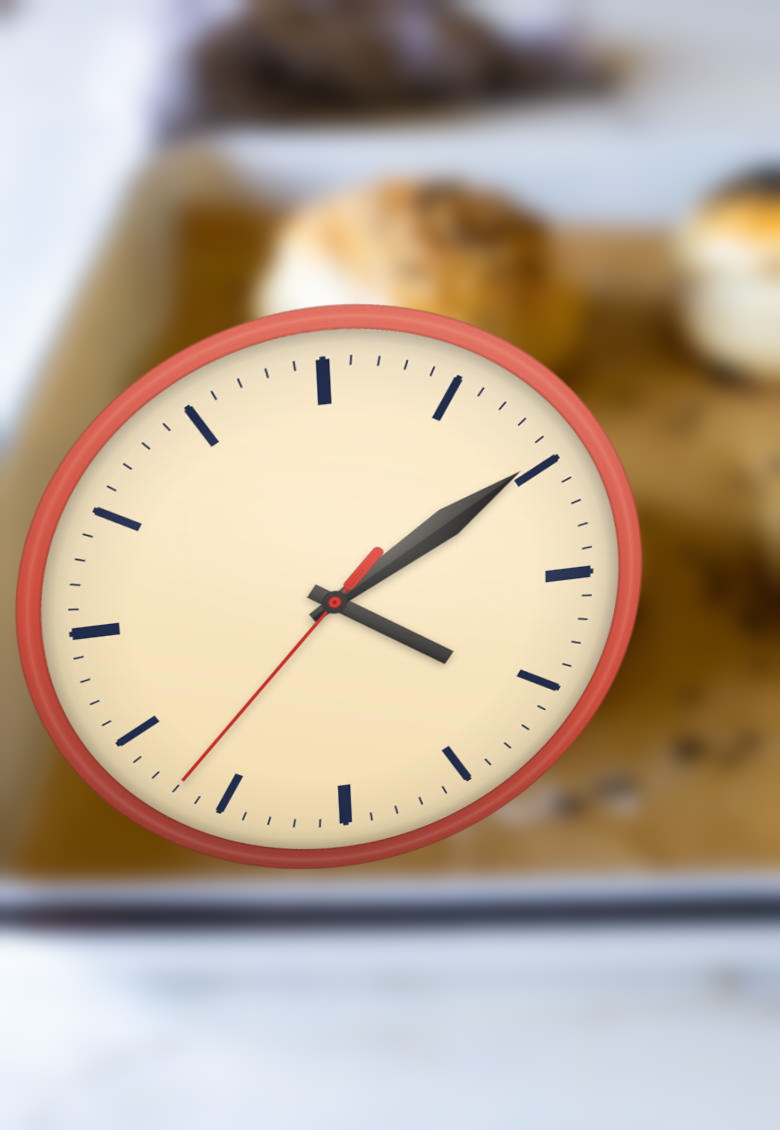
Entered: 4.09.37
